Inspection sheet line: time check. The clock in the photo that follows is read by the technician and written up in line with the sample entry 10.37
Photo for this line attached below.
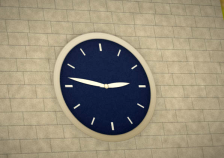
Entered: 2.47
